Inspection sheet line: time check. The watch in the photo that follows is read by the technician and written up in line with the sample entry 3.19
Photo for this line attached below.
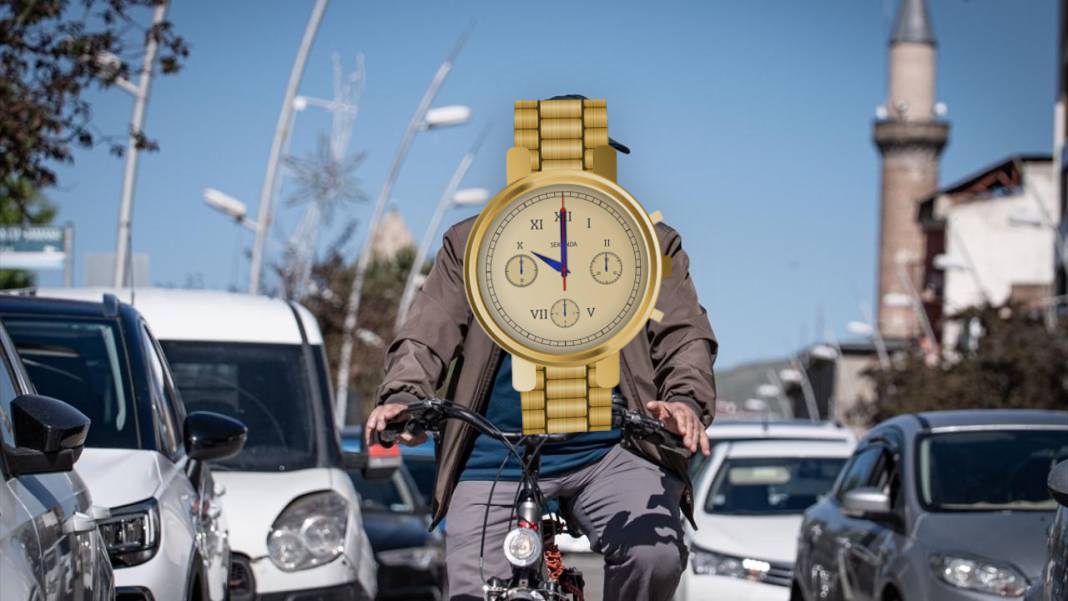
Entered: 10.00
